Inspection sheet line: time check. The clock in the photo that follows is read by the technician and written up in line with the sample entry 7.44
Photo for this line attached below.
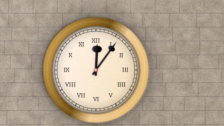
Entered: 12.06
